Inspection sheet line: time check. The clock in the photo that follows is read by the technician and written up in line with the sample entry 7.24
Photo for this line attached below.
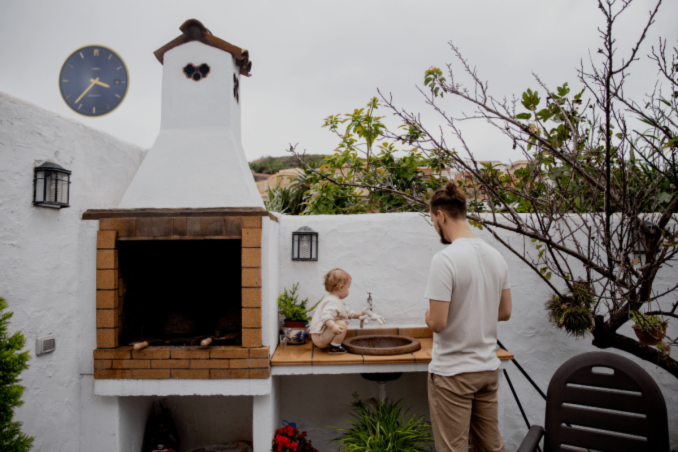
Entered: 3.37
